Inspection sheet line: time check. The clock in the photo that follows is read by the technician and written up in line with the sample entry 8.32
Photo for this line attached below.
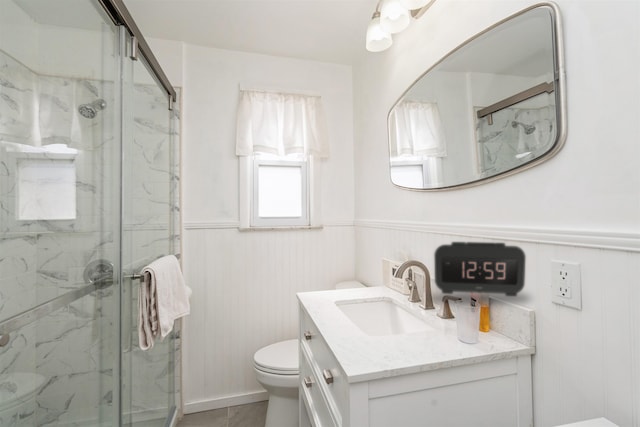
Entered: 12.59
